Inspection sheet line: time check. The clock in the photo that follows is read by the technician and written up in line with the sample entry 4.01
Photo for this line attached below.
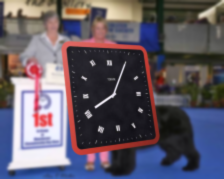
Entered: 8.05
